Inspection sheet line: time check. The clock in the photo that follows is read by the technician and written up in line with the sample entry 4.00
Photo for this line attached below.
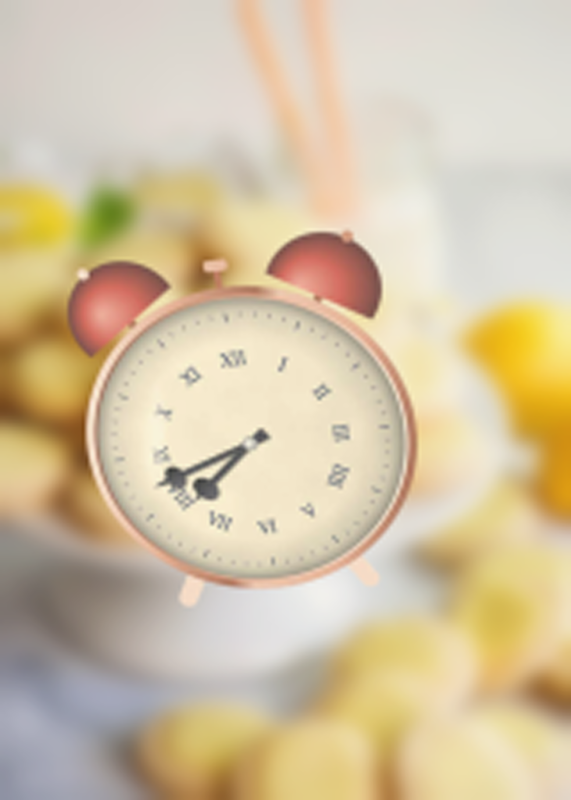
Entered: 7.42
